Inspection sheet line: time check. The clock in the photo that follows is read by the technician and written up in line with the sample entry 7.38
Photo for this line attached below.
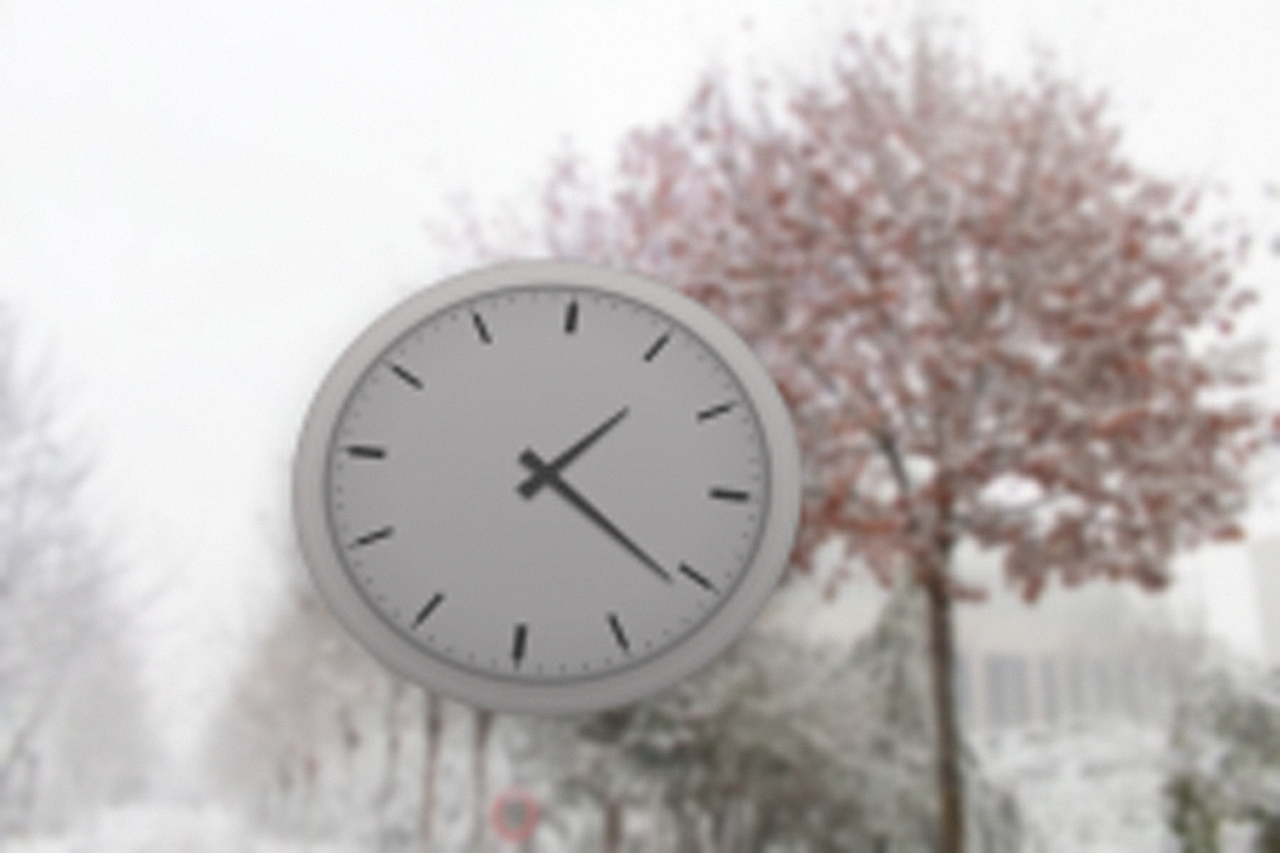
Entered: 1.21
